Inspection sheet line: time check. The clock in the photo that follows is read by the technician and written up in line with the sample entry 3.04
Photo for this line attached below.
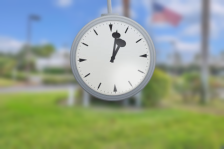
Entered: 1.02
